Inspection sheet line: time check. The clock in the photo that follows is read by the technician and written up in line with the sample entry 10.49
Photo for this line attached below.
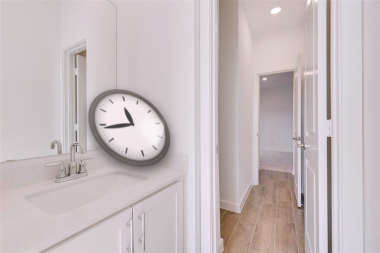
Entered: 11.44
